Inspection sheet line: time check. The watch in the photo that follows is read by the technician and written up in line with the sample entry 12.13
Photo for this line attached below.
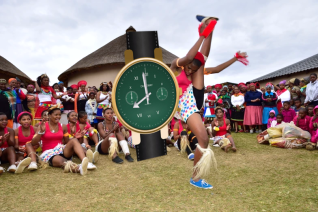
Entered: 7.59
